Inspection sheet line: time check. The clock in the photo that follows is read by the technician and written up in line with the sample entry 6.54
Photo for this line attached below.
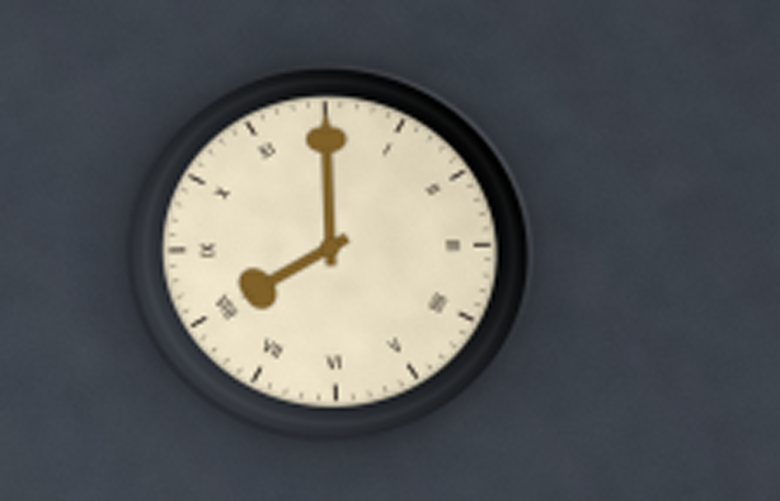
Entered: 8.00
